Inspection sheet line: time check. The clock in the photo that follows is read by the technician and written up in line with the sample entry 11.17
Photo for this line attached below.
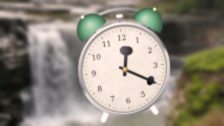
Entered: 12.20
